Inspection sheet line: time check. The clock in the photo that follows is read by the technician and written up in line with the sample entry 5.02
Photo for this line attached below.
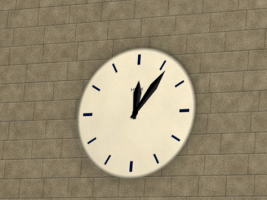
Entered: 12.06
